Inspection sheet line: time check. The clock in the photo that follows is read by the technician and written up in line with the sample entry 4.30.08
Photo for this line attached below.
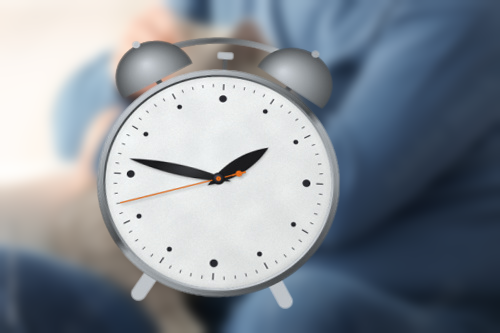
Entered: 1.46.42
